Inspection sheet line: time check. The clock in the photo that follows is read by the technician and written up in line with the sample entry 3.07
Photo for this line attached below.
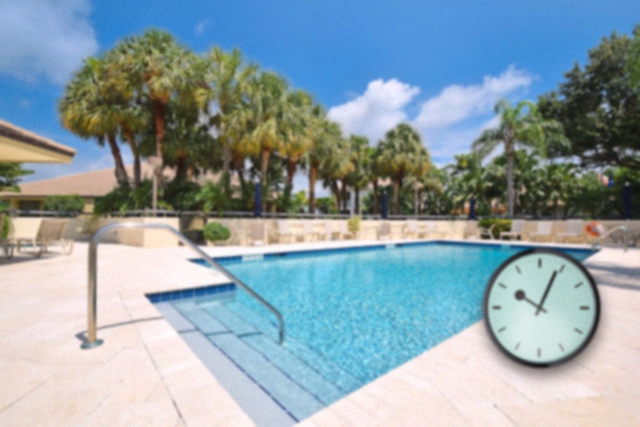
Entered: 10.04
